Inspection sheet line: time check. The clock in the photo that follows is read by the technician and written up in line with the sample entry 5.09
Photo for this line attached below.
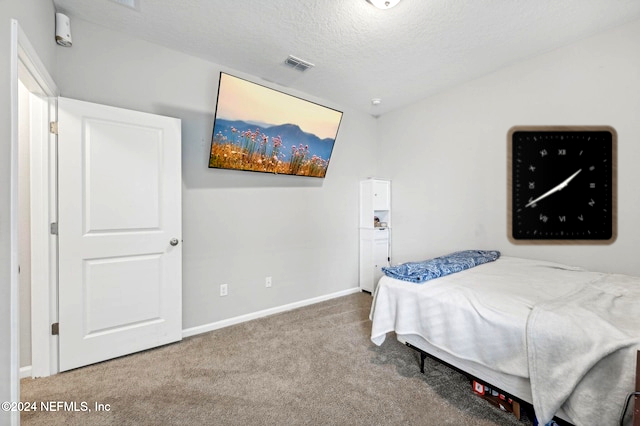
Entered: 1.40
